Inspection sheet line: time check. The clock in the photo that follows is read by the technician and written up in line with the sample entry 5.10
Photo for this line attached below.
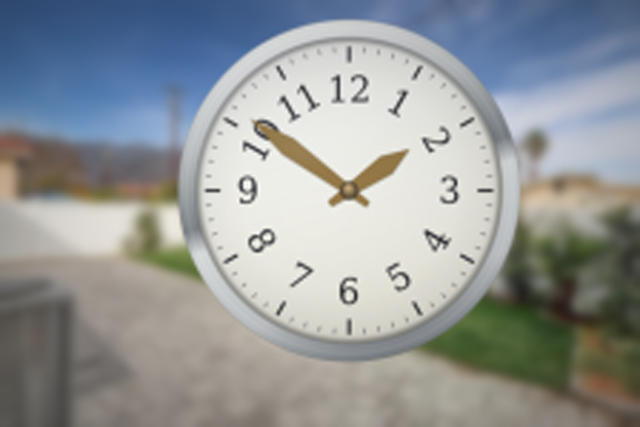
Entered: 1.51
